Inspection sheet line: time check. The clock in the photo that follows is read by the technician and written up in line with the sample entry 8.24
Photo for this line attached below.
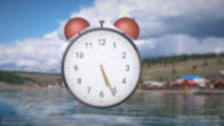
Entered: 5.26
